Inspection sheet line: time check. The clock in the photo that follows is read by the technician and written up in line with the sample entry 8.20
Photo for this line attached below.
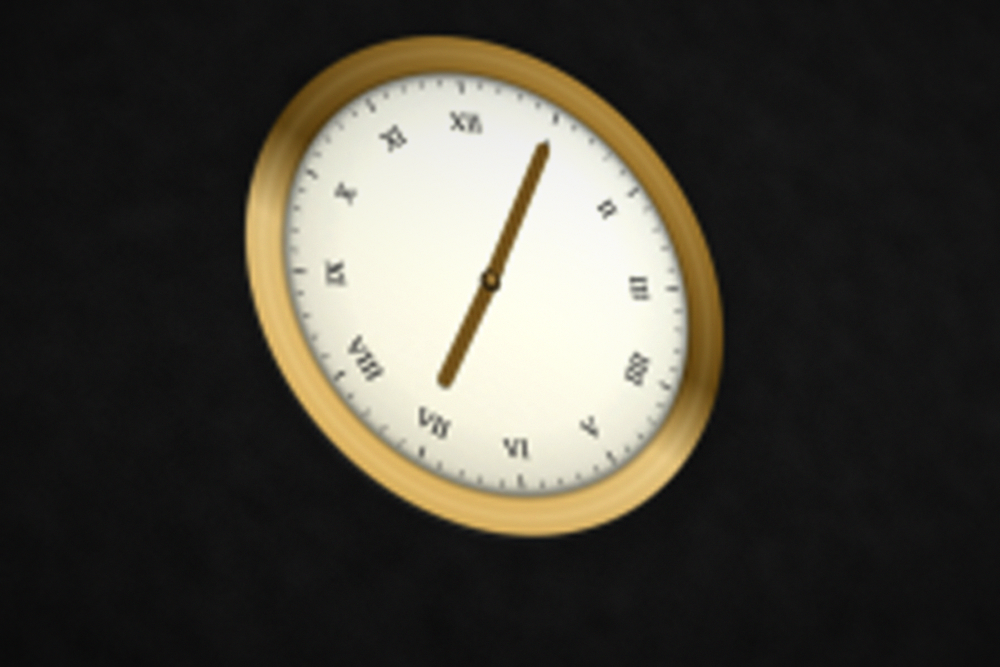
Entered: 7.05
